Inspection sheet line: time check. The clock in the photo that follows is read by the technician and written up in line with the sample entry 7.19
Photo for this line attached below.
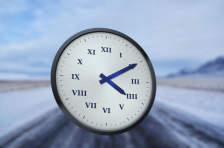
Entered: 4.10
